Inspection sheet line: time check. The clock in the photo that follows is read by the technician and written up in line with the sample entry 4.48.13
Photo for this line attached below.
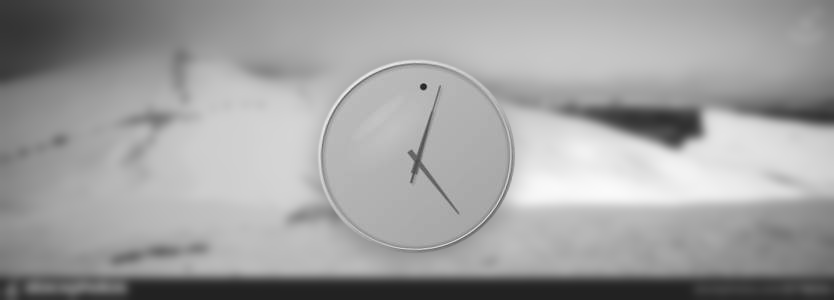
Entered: 12.23.02
